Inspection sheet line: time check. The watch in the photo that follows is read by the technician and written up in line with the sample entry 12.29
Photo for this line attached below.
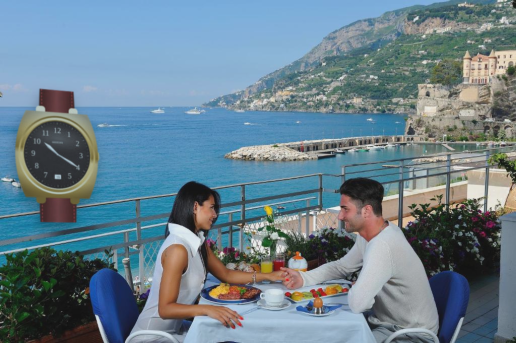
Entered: 10.20
